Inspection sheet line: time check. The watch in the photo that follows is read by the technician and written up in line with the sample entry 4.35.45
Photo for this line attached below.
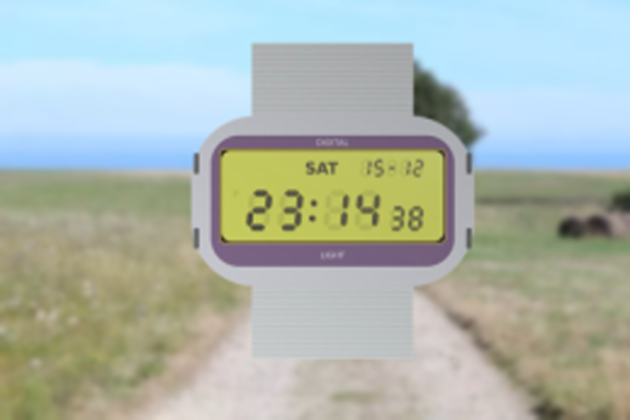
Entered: 23.14.38
